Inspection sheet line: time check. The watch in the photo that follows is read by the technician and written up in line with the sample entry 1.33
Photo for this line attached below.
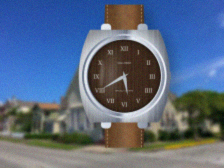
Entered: 5.40
